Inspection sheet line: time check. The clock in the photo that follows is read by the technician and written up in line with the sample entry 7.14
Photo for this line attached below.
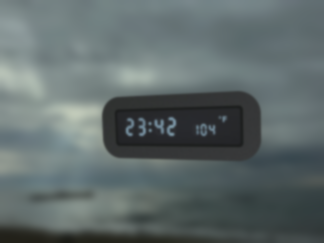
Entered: 23.42
